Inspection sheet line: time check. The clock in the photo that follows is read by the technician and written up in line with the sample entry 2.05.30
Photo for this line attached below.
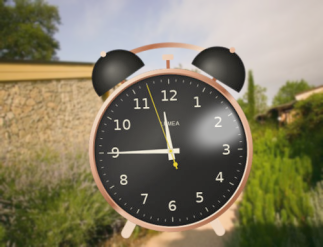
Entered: 11.44.57
